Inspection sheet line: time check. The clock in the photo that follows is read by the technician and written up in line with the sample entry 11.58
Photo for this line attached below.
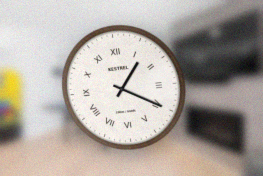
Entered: 1.20
